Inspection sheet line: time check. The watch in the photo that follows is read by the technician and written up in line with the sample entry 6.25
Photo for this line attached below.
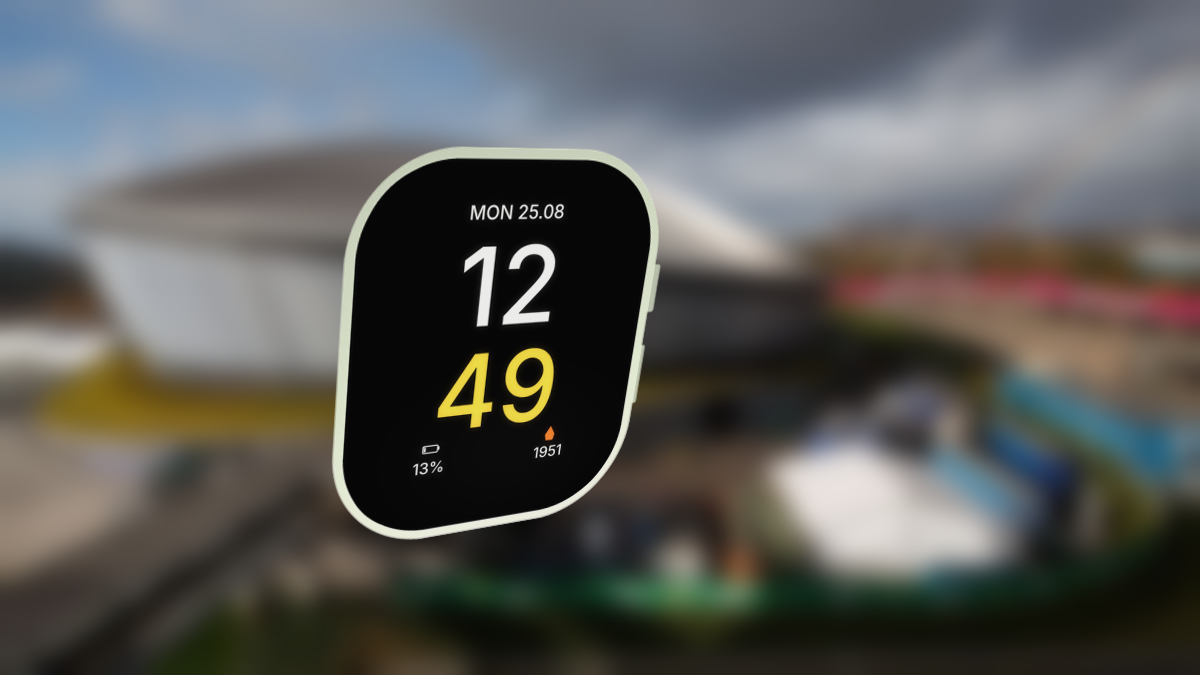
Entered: 12.49
